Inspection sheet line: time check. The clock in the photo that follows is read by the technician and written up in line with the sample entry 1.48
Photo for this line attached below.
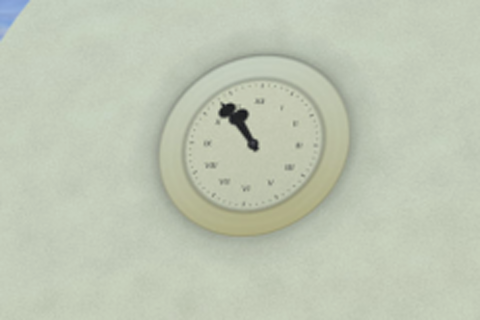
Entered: 10.53
